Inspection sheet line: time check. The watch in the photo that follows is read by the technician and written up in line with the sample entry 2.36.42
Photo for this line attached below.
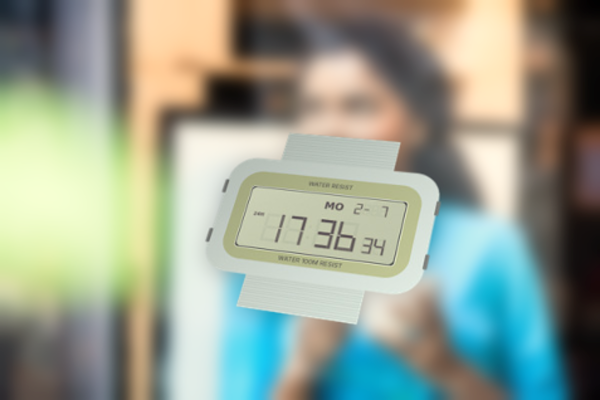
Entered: 17.36.34
